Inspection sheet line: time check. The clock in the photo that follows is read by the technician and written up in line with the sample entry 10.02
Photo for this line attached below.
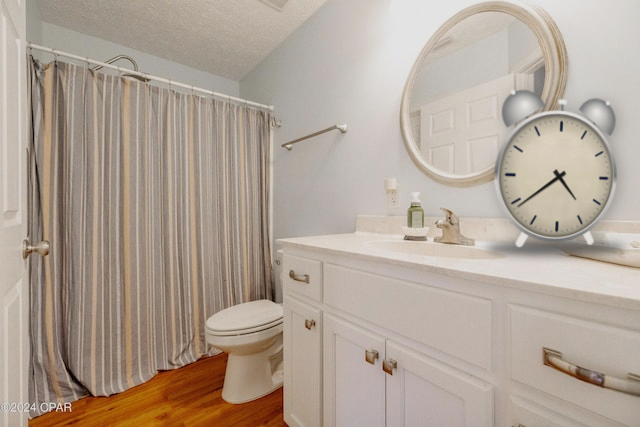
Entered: 4.39
